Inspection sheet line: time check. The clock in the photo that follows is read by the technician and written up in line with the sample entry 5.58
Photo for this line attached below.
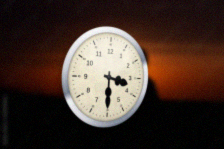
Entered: 3.30
